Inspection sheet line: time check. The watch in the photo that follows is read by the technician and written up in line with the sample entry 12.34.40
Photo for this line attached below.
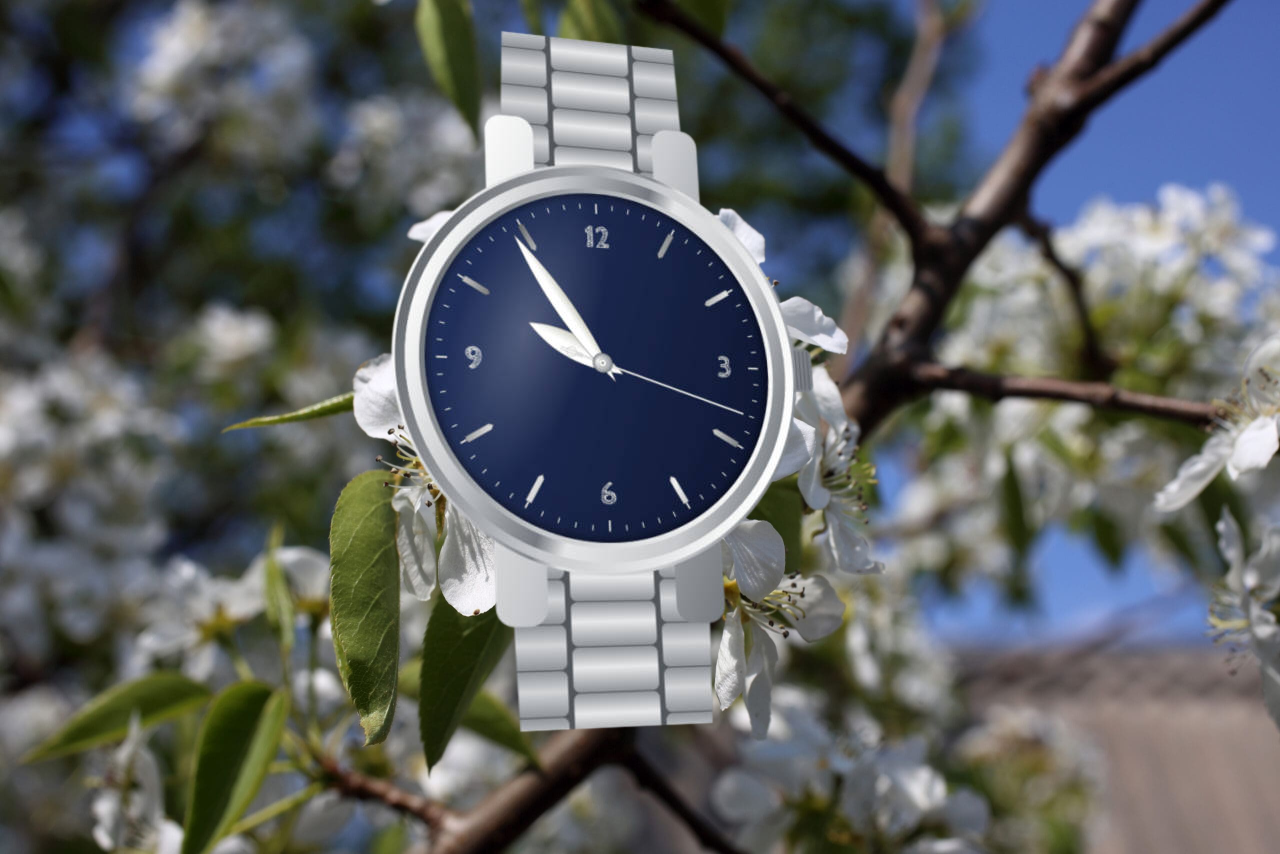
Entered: 9.54.18
